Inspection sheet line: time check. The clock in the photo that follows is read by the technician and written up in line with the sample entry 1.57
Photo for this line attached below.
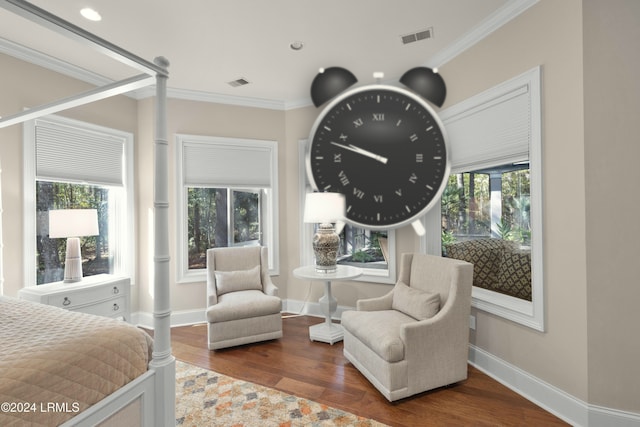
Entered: 9.48
